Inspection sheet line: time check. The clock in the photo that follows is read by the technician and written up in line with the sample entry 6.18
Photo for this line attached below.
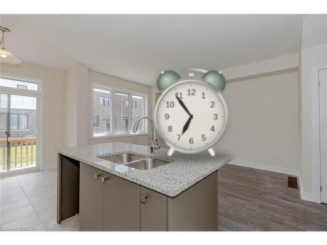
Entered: 6.54
